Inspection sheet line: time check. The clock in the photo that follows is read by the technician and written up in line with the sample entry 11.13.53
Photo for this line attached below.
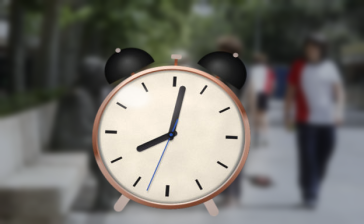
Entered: 8.01.33
